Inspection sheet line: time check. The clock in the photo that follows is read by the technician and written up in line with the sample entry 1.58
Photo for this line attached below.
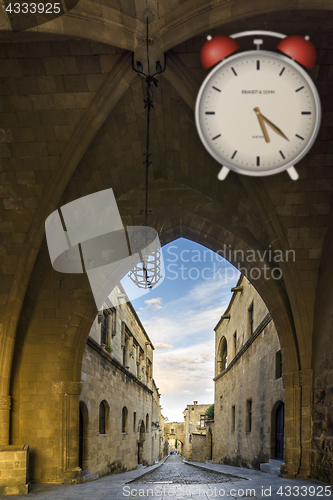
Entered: 5.22
